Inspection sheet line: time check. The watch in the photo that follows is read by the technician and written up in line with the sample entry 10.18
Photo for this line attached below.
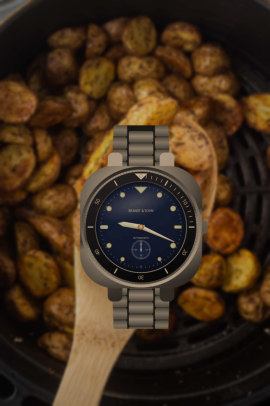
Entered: 9.19
